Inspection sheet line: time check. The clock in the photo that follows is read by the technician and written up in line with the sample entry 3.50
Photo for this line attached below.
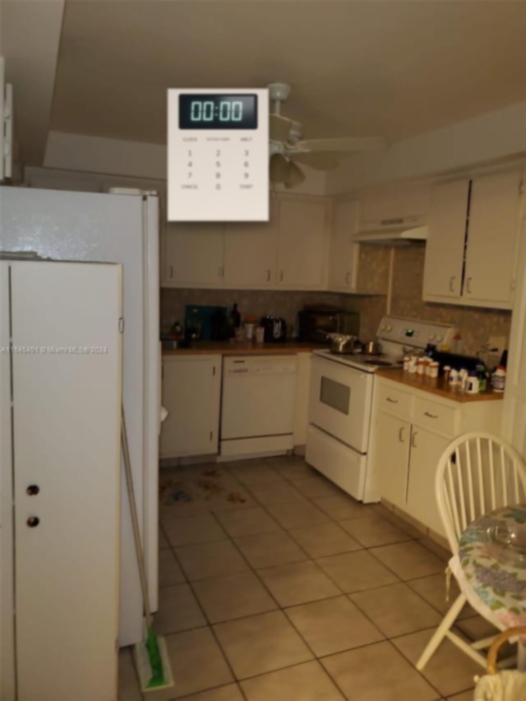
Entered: 0.00
